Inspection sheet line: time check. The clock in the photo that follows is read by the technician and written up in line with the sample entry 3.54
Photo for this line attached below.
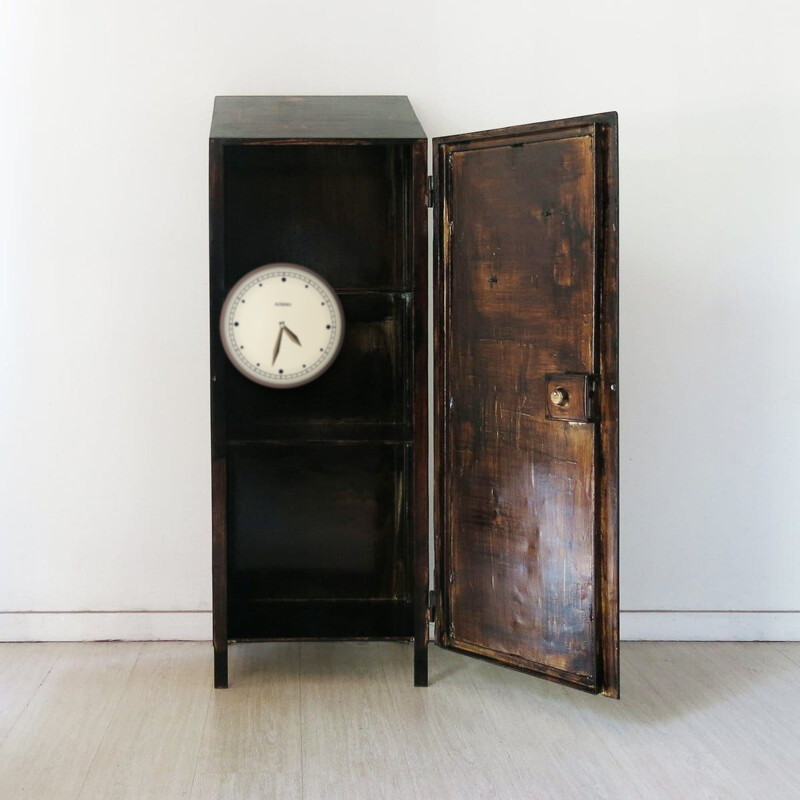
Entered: 4.32
